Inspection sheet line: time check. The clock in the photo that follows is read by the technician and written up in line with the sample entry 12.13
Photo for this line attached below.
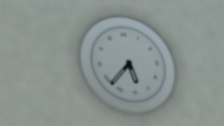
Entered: 5.38
